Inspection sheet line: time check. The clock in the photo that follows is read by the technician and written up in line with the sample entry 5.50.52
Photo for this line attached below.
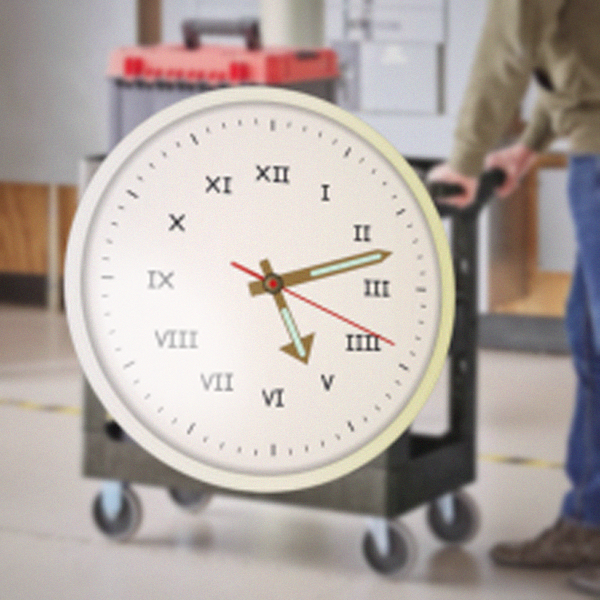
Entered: 5.12.19
